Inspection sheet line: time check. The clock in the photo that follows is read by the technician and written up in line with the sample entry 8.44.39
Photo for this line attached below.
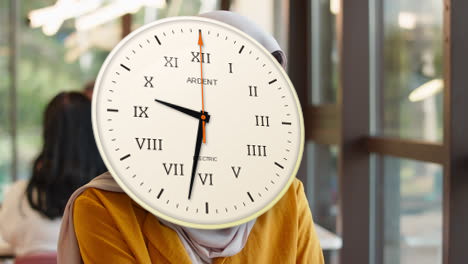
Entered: 9.32.00
